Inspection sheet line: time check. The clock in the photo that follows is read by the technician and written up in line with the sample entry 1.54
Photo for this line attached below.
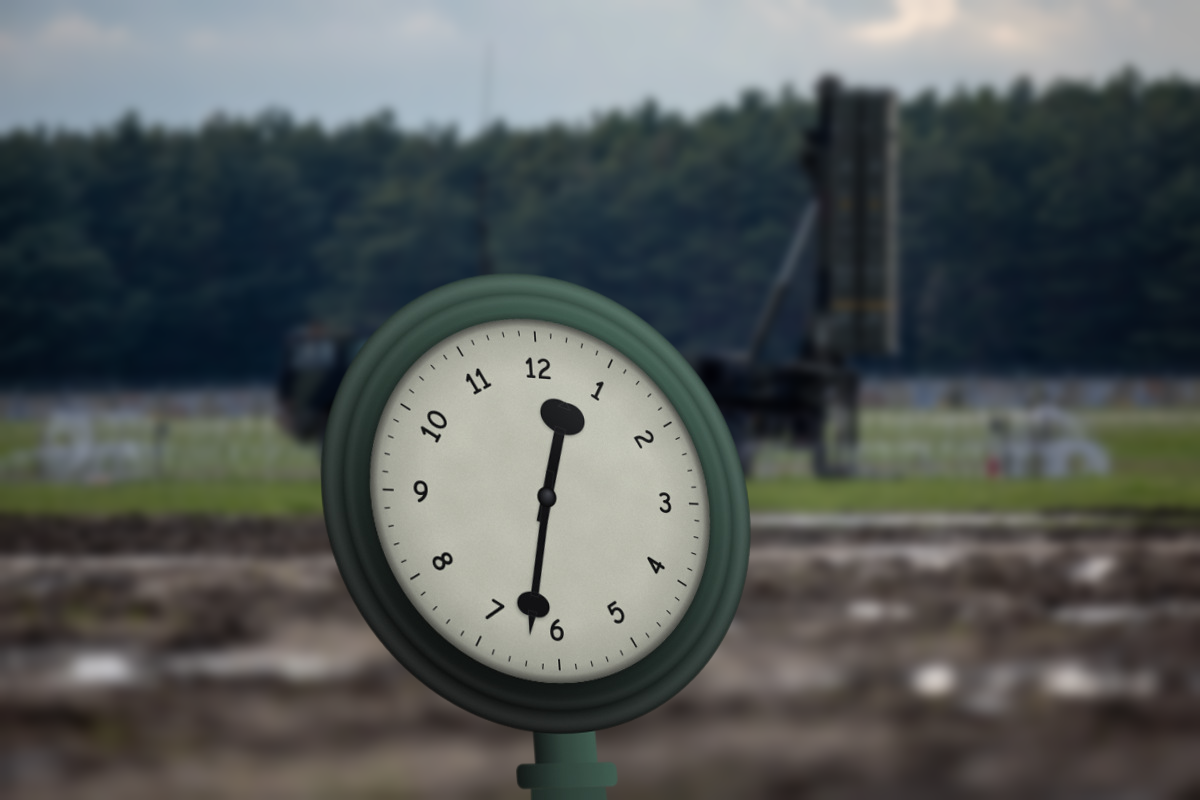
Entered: 12.32
